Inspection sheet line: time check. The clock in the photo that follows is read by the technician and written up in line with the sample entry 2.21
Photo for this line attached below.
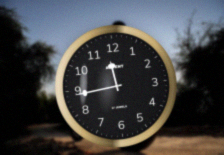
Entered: 11.44
